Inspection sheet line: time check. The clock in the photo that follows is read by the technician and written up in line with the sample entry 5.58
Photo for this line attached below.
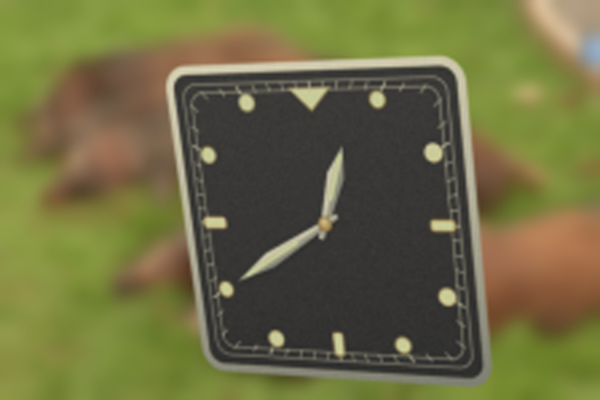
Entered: 12.40
